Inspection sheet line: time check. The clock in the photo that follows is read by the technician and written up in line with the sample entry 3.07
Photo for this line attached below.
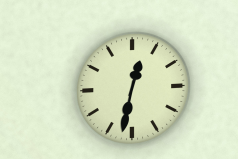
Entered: 12.32
